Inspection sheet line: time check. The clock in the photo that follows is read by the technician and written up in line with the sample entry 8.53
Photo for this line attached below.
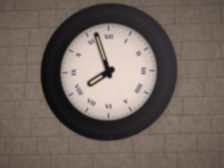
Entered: 7.57
